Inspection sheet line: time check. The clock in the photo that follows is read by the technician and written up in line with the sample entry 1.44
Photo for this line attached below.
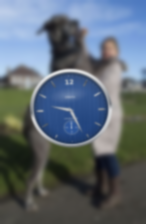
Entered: 9.26
